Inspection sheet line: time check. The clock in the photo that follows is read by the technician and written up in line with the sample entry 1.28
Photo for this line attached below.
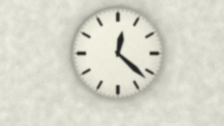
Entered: 12.22
